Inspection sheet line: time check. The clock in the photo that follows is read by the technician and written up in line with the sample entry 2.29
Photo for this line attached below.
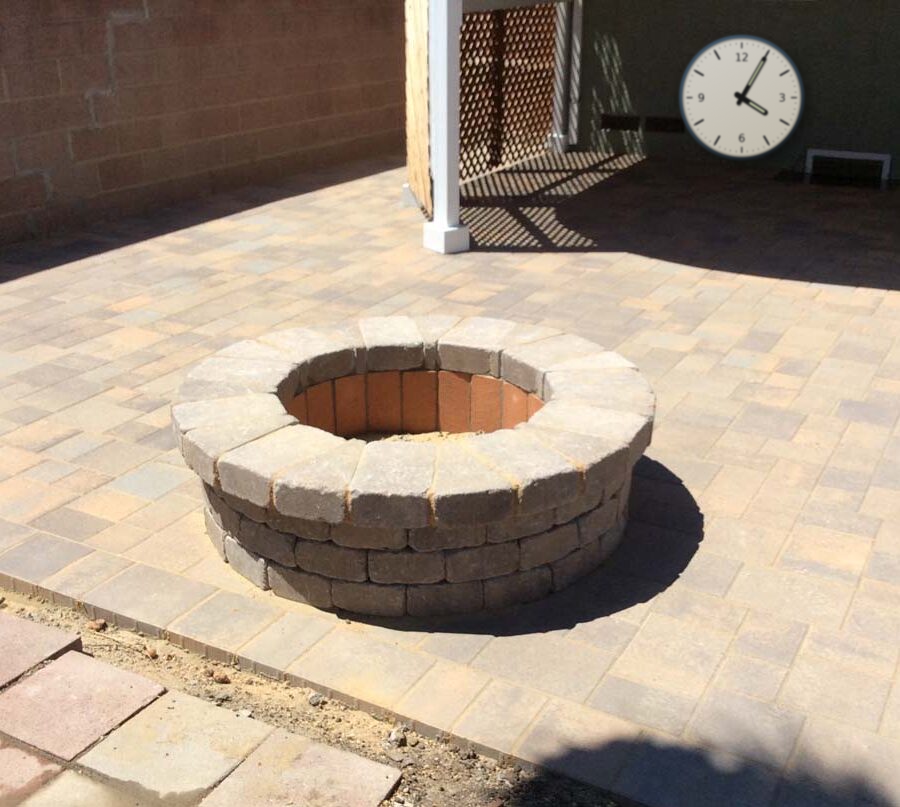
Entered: 4.05
